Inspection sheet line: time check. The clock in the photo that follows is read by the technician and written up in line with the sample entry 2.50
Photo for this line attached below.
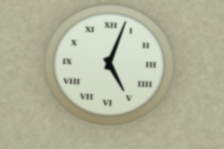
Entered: 5.03
